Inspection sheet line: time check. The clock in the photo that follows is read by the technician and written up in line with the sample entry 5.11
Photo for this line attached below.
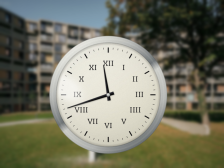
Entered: 11.42
